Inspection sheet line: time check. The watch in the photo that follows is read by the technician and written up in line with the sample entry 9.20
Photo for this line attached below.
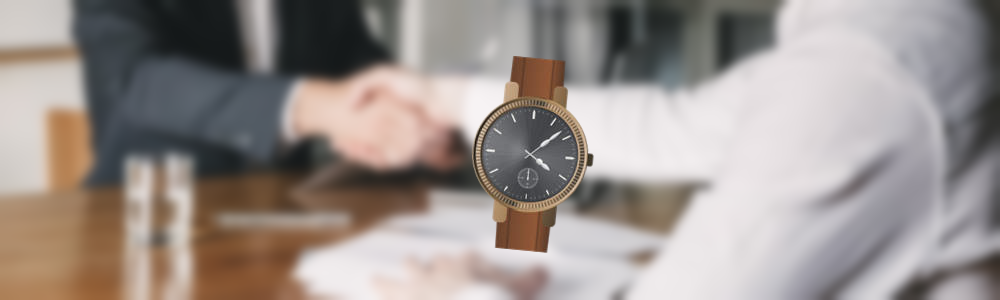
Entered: 4.08
